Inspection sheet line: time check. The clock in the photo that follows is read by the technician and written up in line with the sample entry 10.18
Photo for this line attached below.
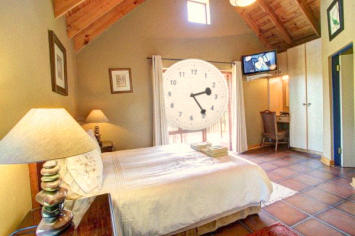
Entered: 2.24
